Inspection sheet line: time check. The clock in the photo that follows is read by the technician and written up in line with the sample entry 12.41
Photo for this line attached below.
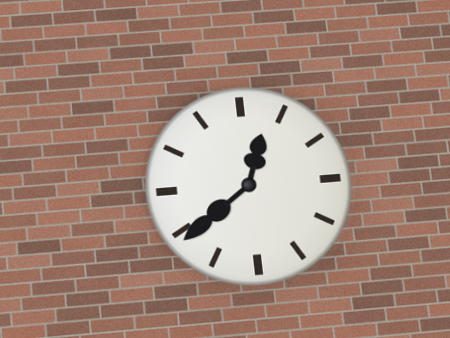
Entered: 12.39
